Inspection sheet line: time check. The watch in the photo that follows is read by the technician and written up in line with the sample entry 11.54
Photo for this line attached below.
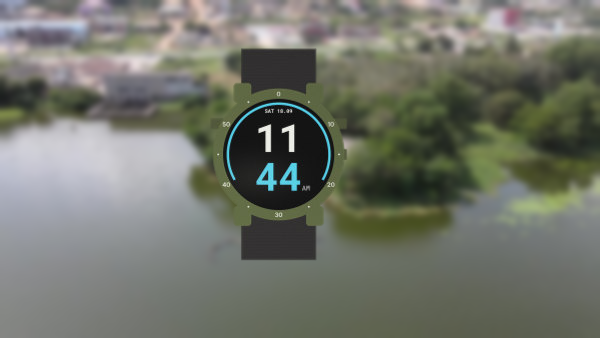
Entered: 11.44
